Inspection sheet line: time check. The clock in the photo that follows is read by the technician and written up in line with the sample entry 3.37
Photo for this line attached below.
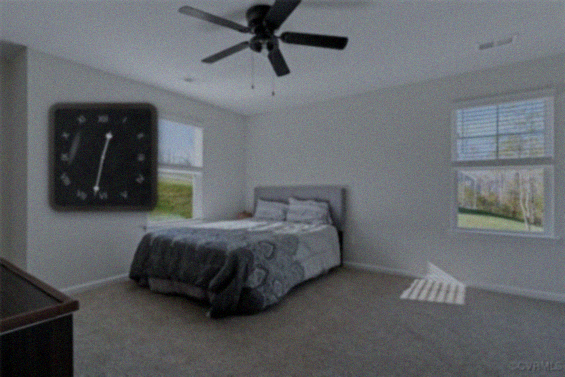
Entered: 12.32
